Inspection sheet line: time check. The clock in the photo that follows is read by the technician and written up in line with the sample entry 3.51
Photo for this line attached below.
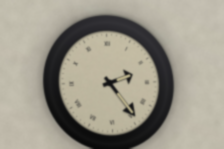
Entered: 2.24
